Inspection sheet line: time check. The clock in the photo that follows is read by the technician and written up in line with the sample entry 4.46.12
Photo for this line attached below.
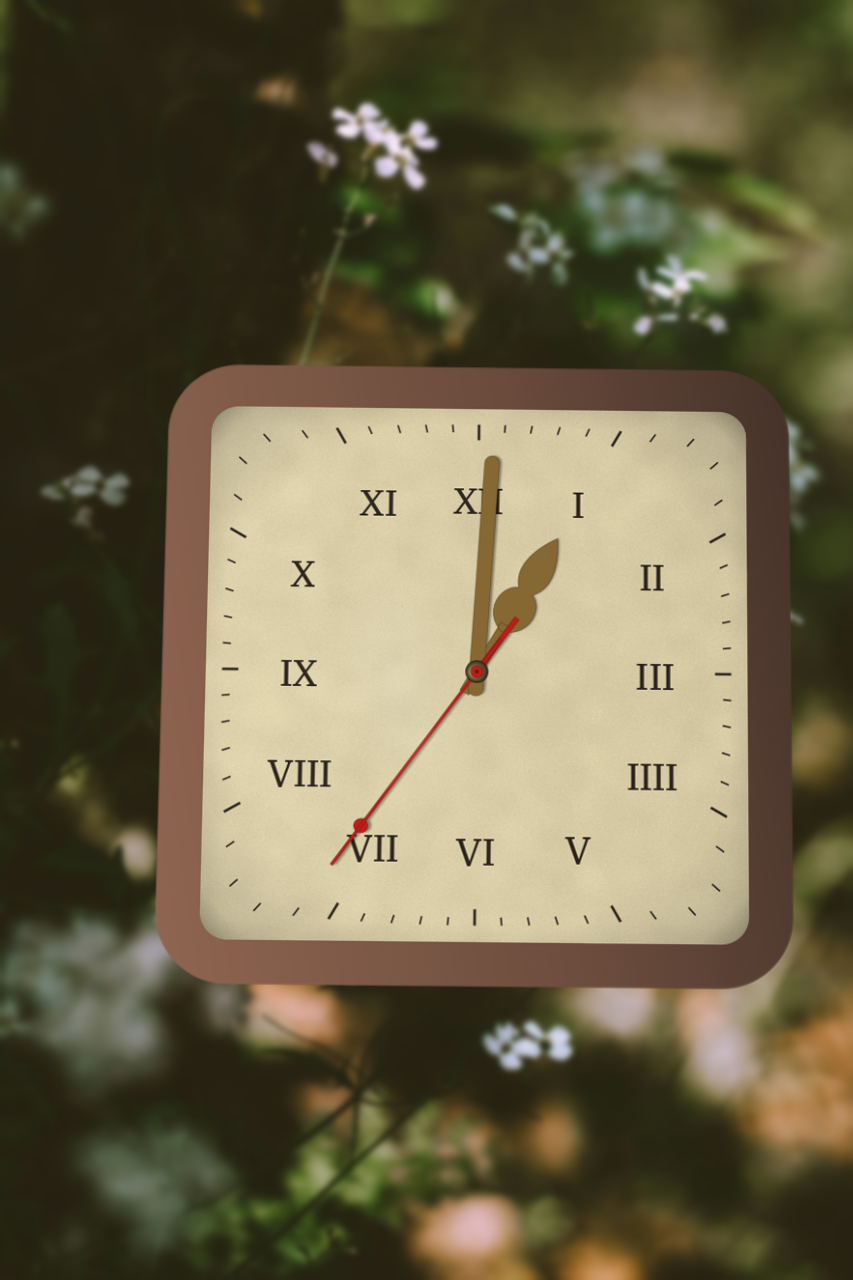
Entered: 1.00.36
